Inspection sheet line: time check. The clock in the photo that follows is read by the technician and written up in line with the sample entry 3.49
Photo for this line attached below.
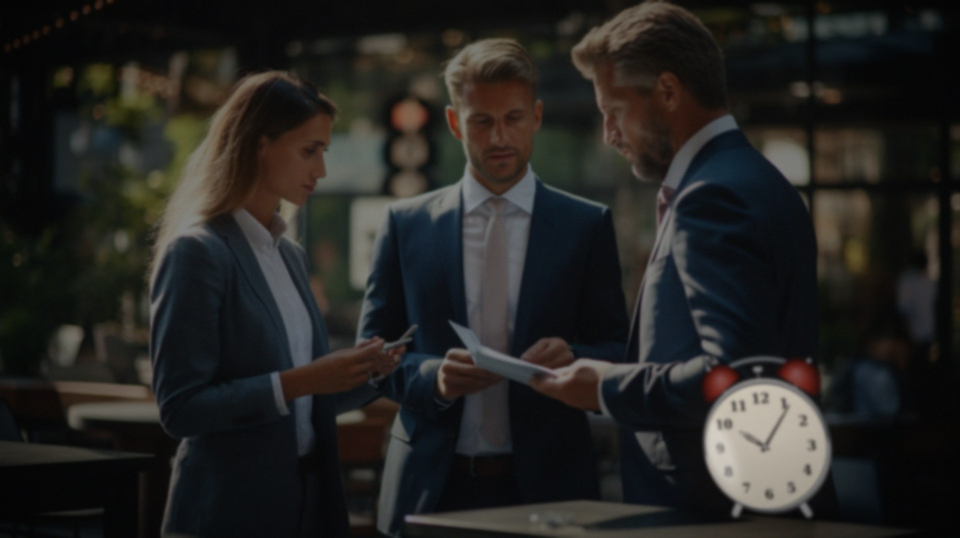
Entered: 10.06
